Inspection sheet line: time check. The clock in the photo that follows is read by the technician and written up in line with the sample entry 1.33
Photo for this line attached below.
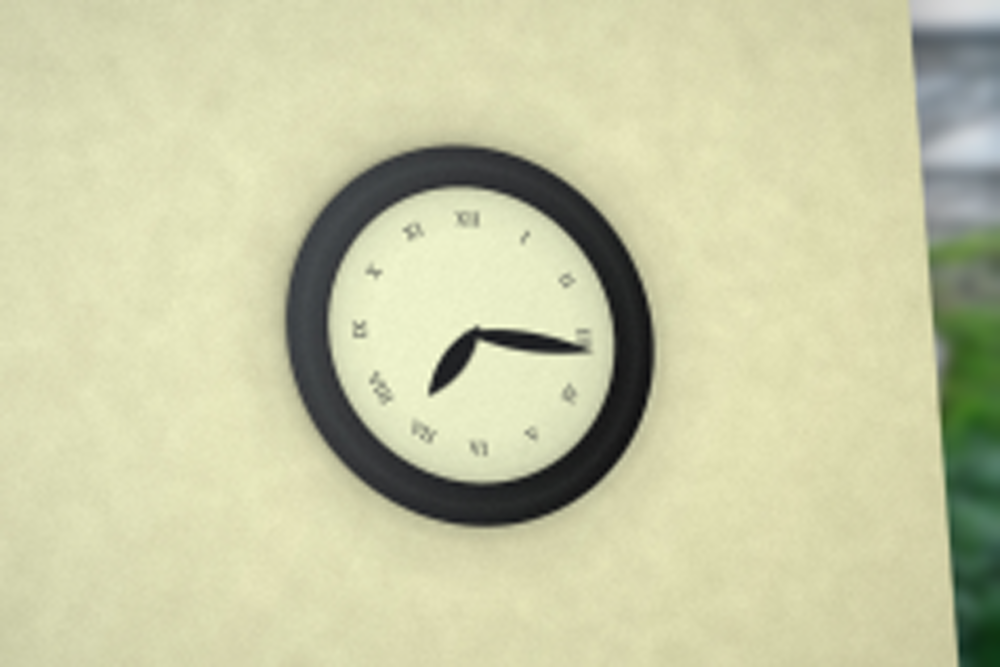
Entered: 7.16
